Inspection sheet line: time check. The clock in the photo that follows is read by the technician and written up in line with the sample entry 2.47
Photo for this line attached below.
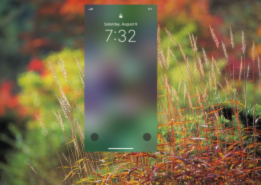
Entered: 7.32
